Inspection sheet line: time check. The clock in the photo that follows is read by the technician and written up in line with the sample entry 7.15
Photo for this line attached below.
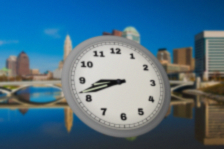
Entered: 8.42
